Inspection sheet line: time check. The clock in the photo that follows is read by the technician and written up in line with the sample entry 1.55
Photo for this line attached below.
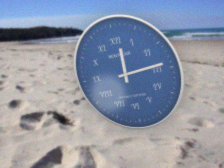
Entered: 12.14
